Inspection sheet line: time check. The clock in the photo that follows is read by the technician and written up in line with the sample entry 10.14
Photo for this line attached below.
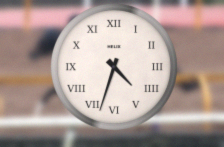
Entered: 4.33
